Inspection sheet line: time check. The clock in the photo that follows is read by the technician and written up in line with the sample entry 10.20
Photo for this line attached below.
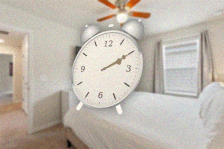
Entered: 2.10
